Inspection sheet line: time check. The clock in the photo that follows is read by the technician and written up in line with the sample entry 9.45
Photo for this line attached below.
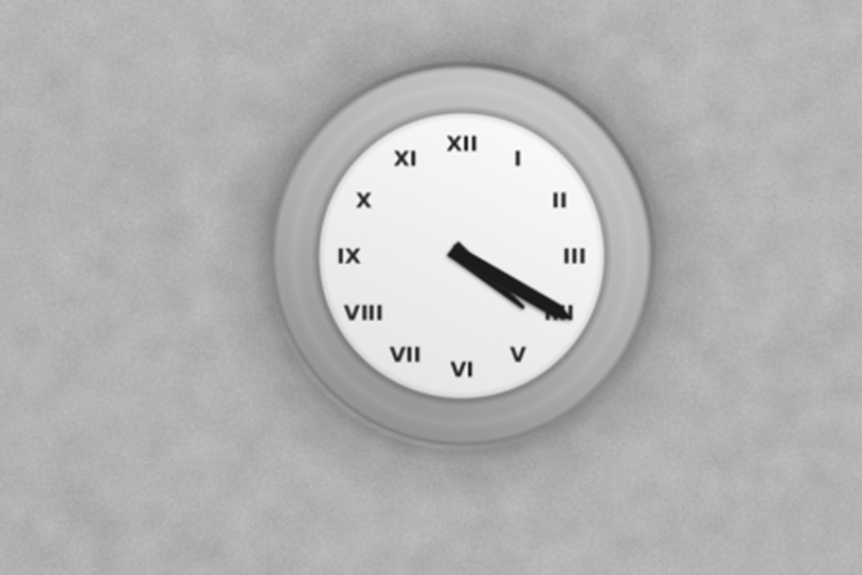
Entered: 4.20
